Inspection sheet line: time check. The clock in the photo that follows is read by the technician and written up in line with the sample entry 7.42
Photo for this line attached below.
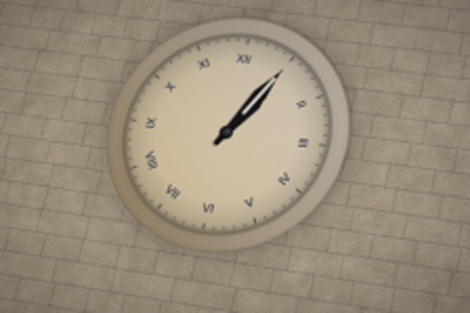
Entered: 1.05
